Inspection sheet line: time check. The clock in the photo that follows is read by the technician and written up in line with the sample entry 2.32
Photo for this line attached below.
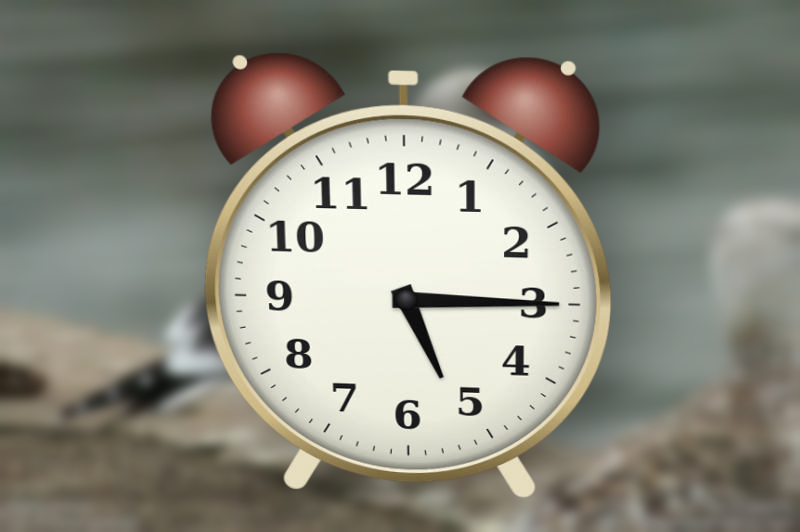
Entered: 5.15
